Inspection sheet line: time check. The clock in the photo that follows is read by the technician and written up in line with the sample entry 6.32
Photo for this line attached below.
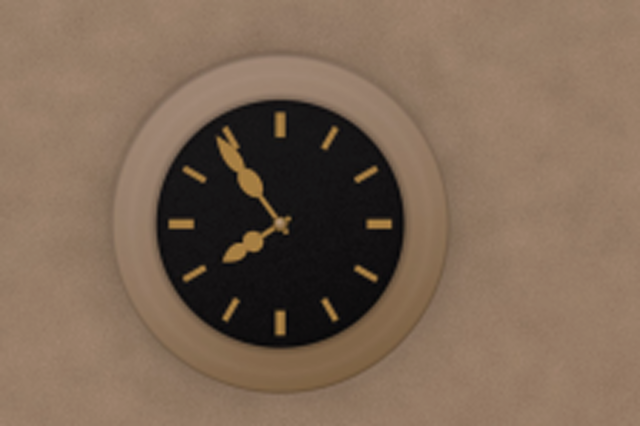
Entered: 7.54
